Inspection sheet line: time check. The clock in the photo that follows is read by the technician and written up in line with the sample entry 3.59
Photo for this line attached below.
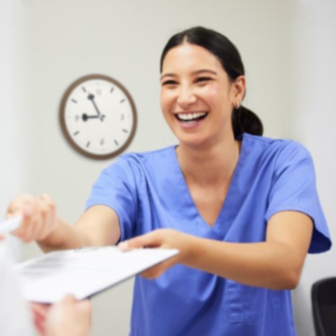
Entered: 8.56
